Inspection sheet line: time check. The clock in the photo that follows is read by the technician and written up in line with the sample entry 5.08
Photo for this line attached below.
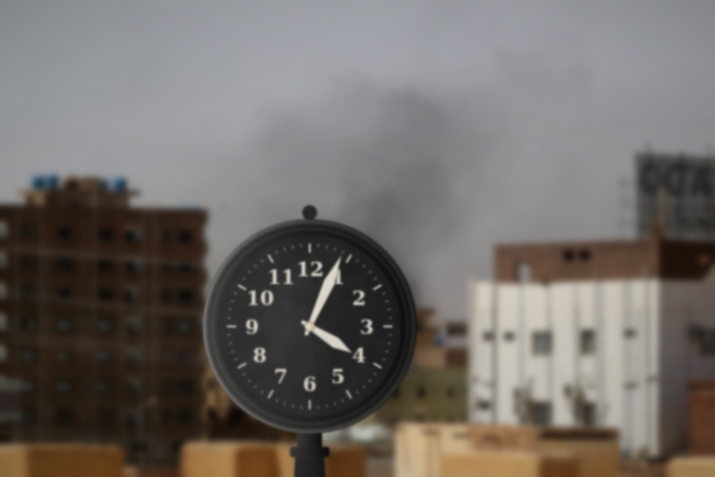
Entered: 4.04
